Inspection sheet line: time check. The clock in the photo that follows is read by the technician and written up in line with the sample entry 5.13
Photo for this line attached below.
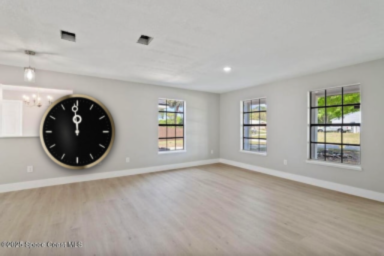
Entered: 11.59
